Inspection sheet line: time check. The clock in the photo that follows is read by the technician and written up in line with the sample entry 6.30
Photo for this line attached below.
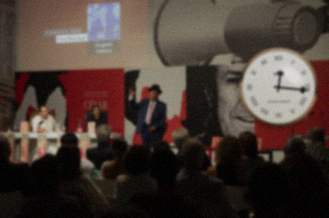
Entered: 12.16
